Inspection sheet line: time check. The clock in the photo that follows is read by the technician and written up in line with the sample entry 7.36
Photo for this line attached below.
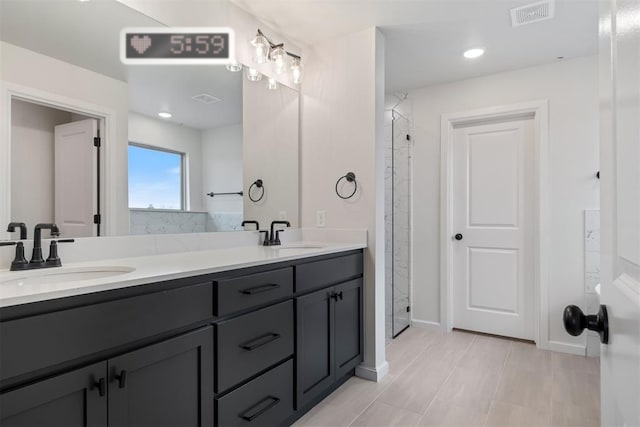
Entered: 5.59
